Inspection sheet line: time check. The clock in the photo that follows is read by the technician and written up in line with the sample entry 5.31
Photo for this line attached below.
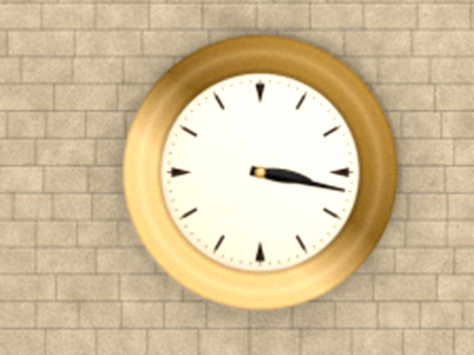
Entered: 3.17
